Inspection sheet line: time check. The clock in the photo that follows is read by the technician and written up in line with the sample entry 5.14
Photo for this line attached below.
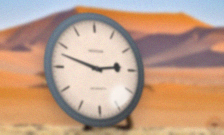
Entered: 2.48
